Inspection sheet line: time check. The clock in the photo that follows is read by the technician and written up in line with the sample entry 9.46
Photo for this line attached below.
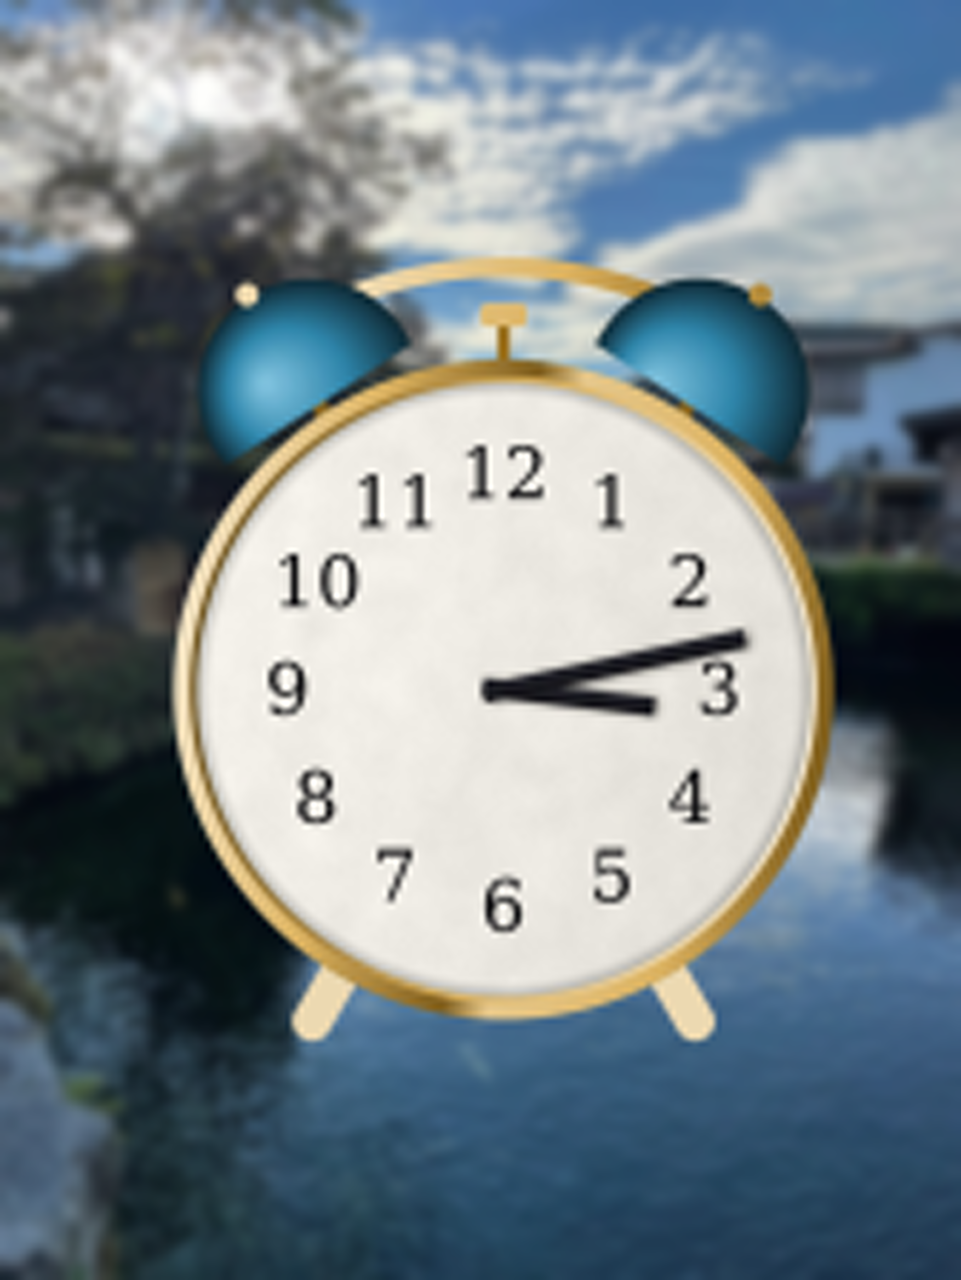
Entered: 3.13
